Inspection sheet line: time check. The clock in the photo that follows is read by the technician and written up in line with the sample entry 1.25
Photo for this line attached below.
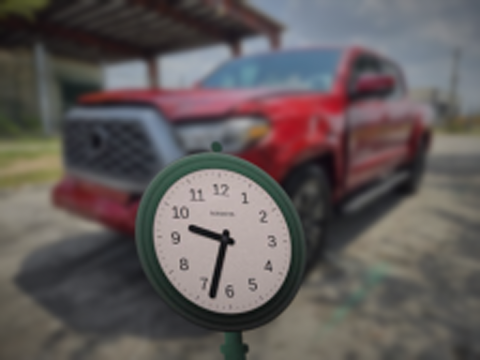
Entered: 9.33
